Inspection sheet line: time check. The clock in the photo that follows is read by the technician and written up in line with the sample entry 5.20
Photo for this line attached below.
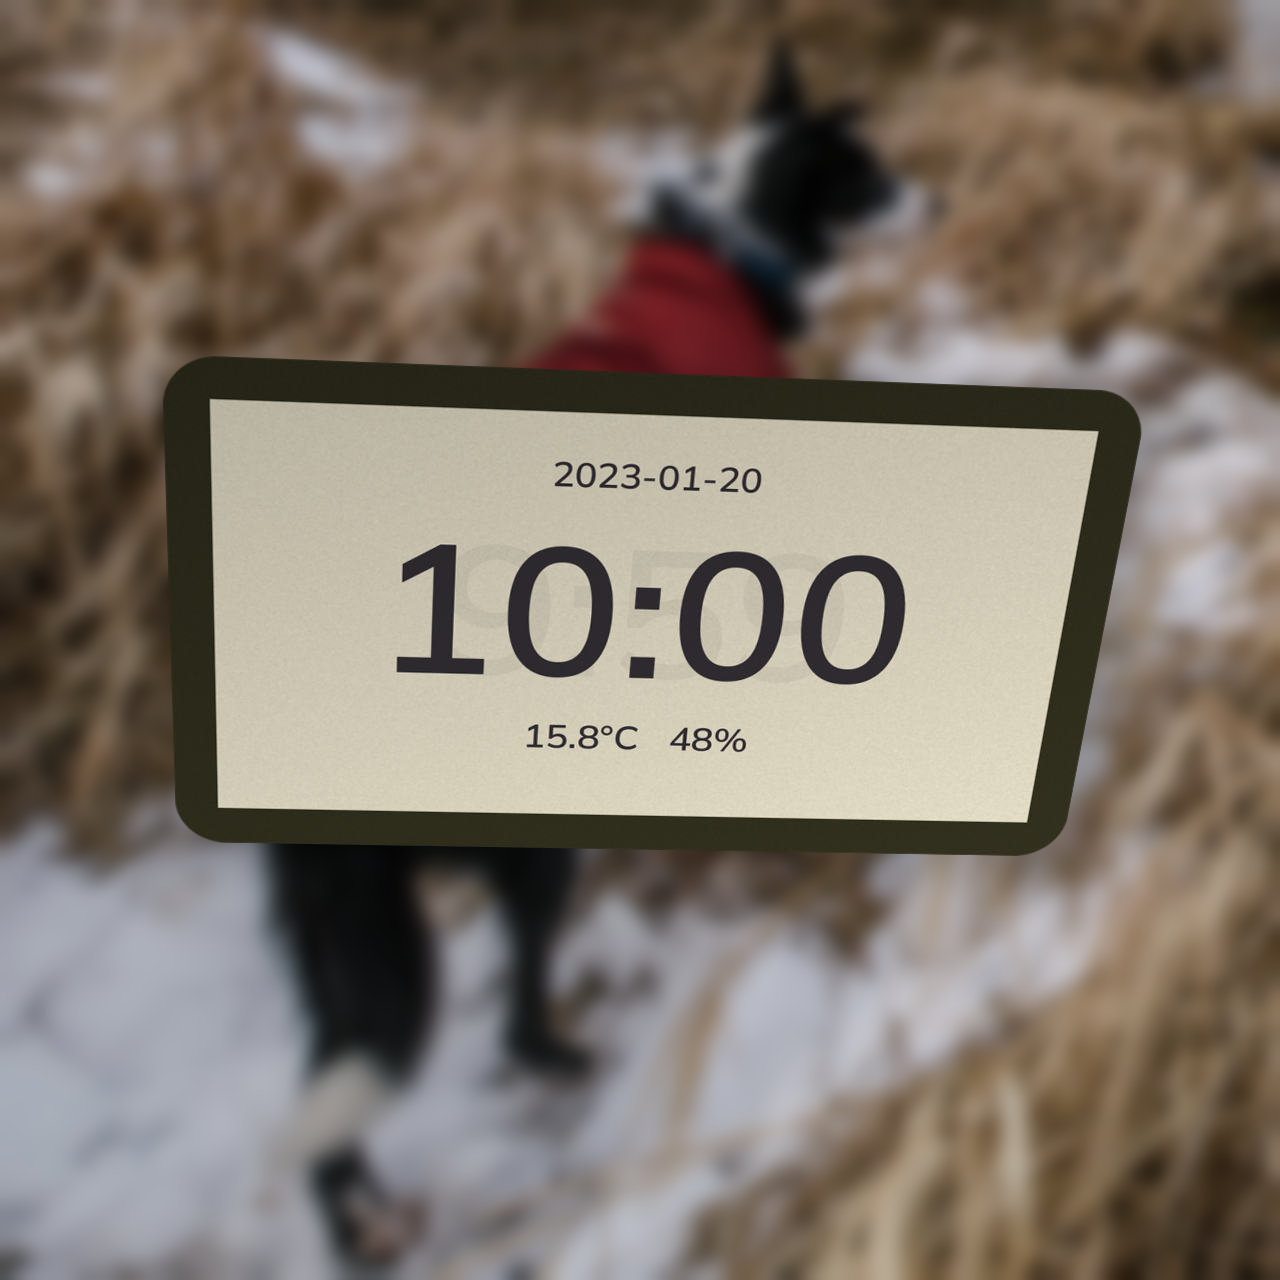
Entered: 10.00
